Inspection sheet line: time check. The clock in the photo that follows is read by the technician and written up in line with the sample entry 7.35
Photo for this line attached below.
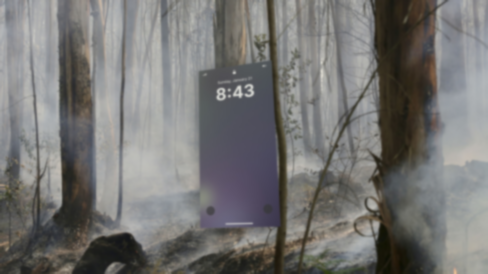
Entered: 8.43
